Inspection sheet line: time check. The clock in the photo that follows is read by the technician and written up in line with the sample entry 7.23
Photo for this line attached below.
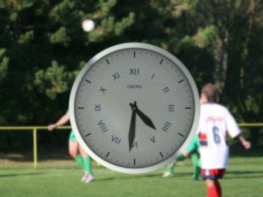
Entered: 4.31
